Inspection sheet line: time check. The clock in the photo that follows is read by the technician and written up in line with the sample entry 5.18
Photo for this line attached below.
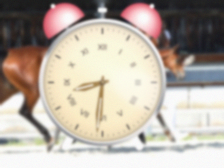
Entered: 8.31
